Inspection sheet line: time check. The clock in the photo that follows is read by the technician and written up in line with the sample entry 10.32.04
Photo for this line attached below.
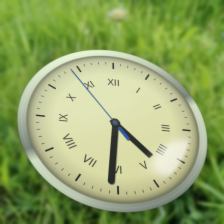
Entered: 4.30.54
